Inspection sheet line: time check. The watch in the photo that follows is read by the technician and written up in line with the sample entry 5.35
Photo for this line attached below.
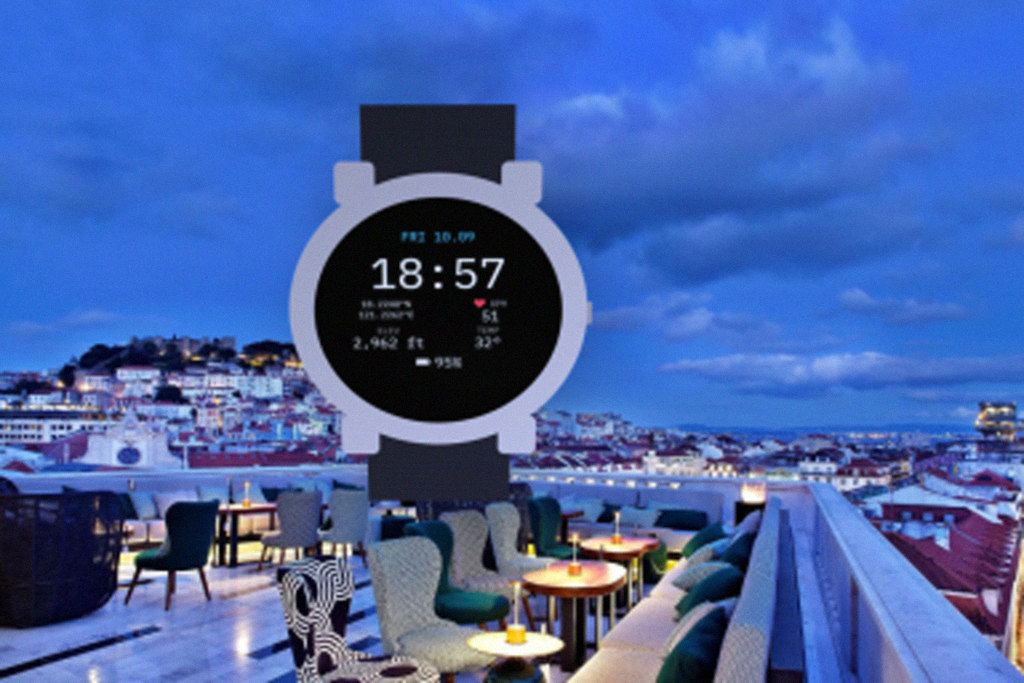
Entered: 18.57
